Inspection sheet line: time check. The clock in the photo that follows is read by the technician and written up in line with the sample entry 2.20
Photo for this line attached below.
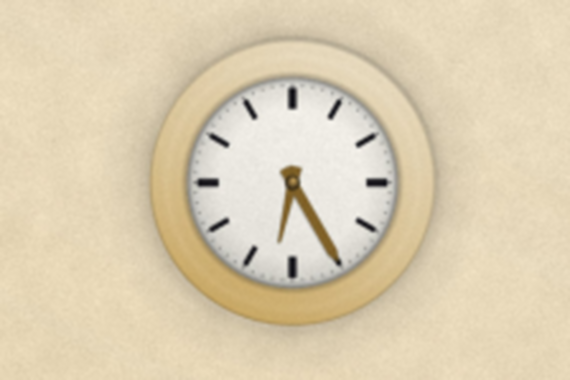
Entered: 6.25
